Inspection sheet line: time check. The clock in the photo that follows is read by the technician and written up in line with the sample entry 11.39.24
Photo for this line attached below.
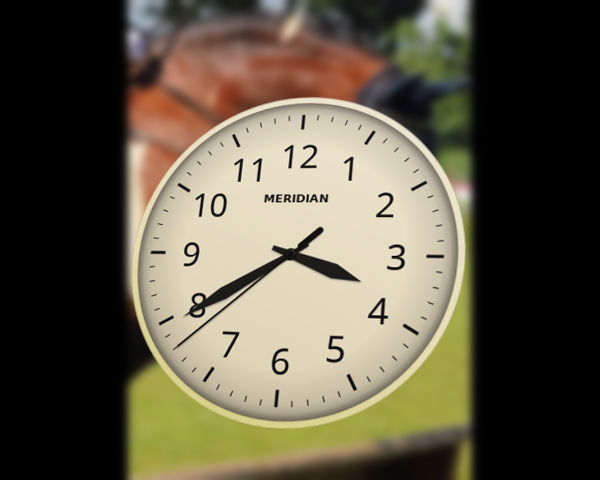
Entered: 3.39.38
